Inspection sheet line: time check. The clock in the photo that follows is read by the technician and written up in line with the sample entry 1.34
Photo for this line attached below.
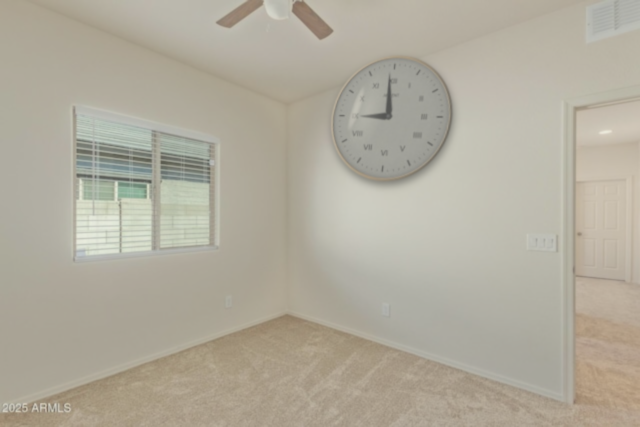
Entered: 8.59
